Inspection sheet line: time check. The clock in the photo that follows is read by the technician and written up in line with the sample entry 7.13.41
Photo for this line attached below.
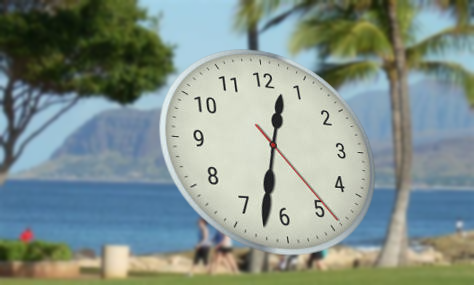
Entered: 12.32.24
